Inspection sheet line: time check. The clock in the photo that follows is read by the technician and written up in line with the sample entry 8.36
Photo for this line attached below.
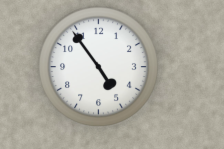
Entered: 4.54
